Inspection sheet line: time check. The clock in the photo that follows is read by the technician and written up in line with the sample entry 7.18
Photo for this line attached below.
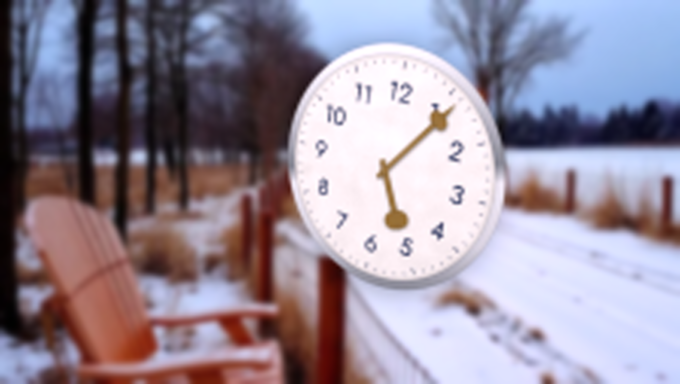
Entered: 5.06
